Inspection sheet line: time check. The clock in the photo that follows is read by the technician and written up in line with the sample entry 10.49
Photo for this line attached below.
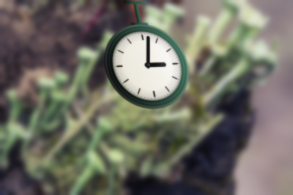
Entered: 3.02
